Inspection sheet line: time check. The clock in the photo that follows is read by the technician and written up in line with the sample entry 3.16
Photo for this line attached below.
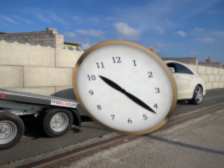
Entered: 10.22
